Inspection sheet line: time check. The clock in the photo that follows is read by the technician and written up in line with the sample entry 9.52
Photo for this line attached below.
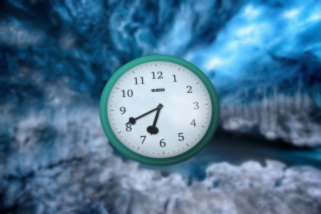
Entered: 6.41
